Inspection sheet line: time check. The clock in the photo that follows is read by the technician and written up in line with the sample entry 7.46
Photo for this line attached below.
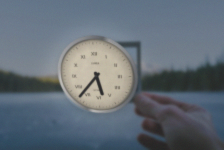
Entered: 5.37
